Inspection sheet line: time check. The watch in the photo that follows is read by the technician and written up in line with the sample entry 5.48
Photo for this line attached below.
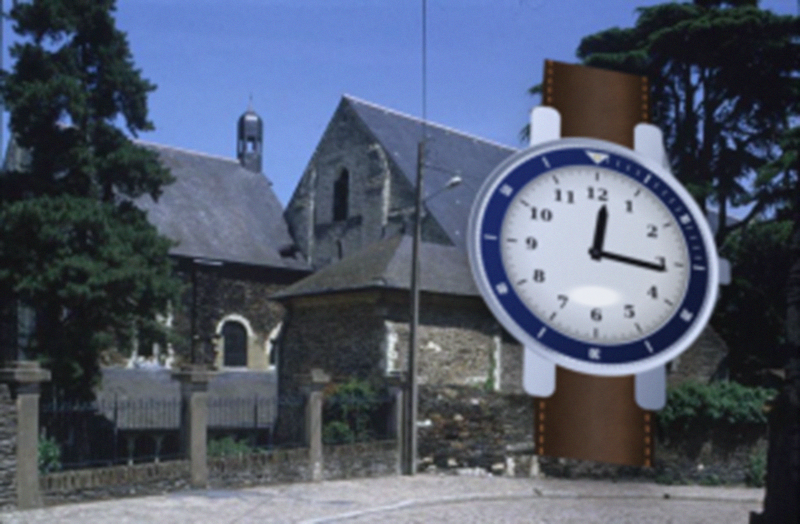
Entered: 12.16
